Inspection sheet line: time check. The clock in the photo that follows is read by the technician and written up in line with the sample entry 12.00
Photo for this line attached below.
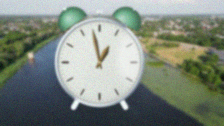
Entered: 12.58
